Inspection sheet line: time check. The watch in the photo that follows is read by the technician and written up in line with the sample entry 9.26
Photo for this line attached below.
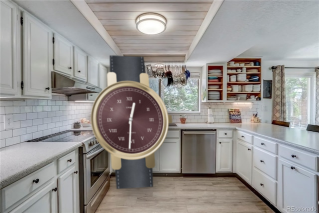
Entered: 12.31
